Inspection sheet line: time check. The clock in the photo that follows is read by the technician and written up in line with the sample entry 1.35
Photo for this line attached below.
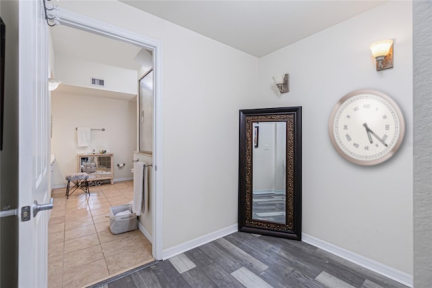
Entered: 5.22
